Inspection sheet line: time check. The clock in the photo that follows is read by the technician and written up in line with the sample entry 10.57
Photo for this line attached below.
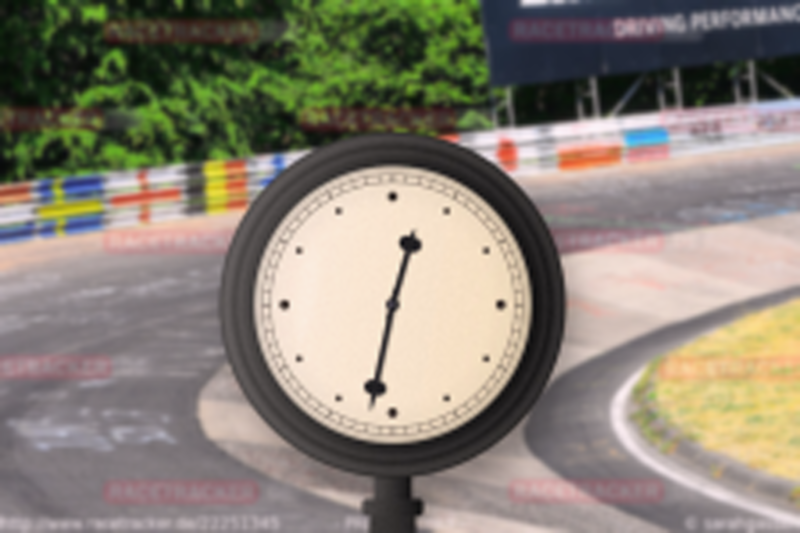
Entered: 12.32
